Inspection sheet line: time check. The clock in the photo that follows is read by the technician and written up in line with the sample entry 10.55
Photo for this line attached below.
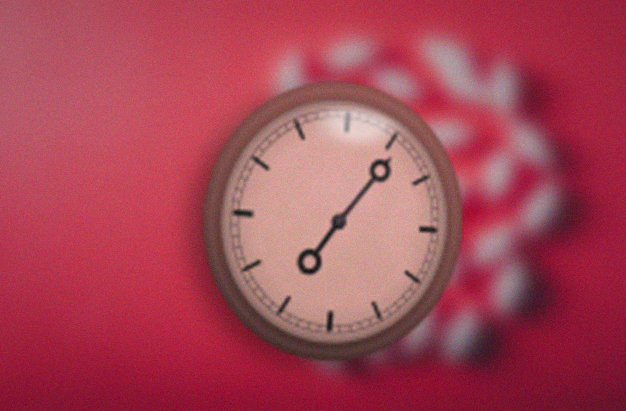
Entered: 7.06
